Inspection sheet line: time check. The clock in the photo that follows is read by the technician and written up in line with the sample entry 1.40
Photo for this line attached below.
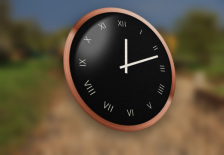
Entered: 12.12
